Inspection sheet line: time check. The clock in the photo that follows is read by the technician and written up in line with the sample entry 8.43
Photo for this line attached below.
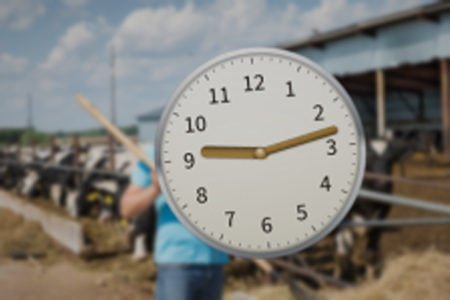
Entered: 9.13
